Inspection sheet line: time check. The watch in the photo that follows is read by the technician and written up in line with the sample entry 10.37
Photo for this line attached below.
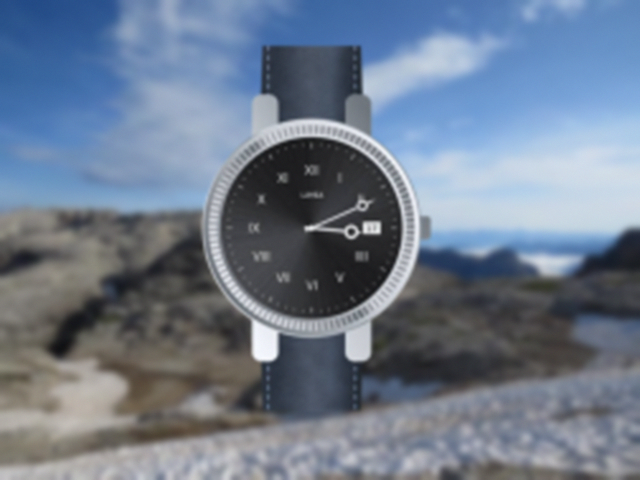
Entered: 3.11
